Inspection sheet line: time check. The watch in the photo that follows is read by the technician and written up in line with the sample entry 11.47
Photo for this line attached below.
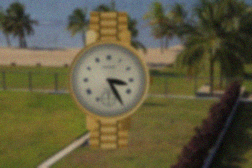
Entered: 3.25
